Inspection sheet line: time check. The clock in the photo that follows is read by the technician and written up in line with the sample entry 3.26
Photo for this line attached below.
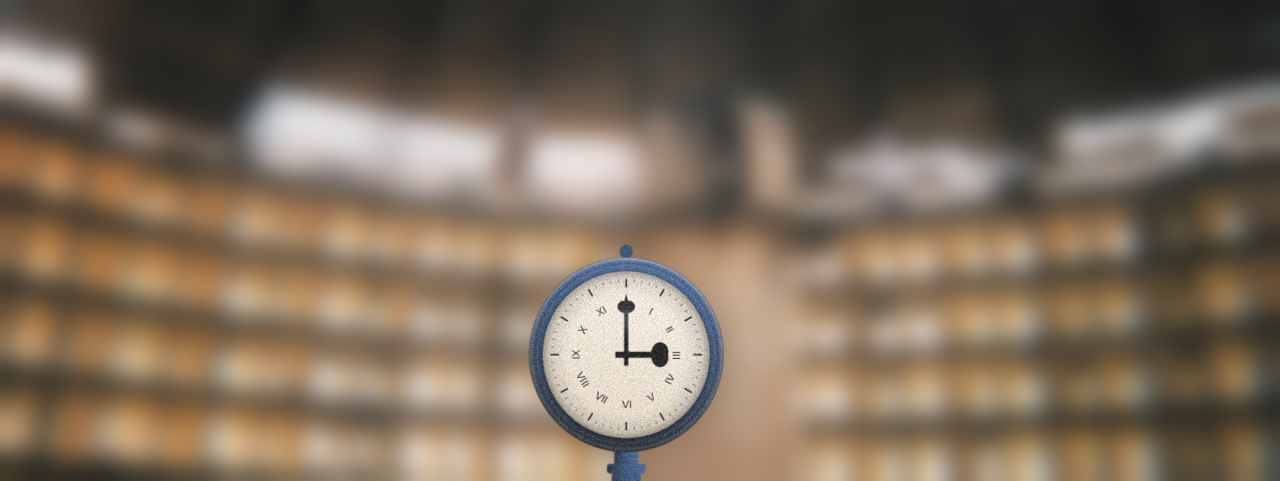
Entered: 3.00
